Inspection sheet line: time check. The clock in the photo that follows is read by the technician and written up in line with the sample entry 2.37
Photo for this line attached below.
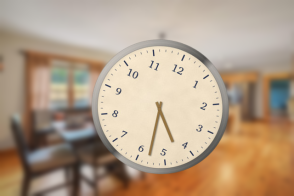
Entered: 4.28
